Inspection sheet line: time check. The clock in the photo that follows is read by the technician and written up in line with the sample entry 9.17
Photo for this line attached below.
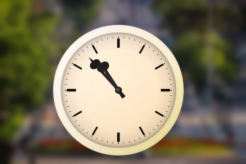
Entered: 10.53
